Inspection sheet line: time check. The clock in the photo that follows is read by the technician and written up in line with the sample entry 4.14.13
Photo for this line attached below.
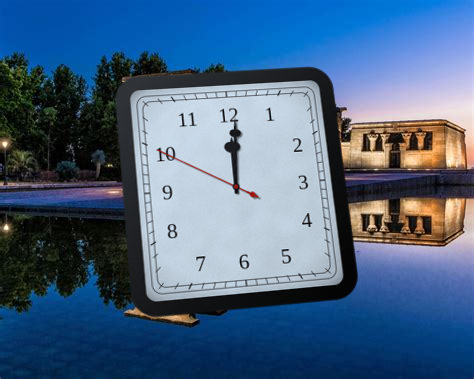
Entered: 12.00.50
